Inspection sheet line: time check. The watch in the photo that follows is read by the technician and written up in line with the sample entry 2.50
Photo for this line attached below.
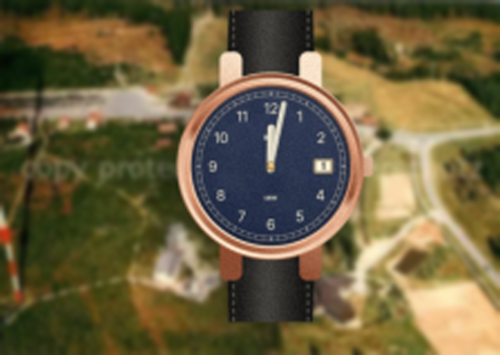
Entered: 12.02
